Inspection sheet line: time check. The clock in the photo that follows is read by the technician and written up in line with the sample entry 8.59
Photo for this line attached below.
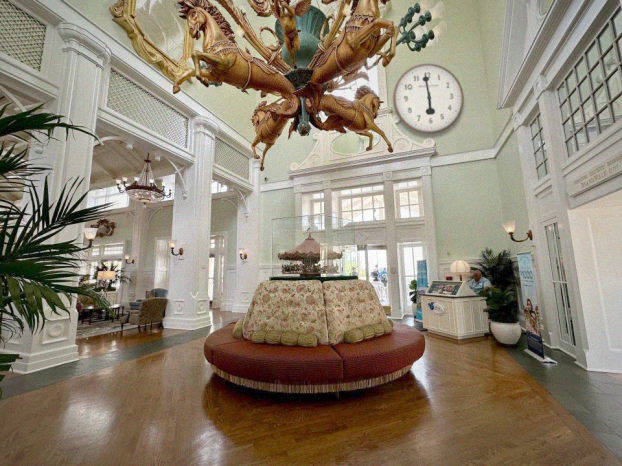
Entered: 5.59
